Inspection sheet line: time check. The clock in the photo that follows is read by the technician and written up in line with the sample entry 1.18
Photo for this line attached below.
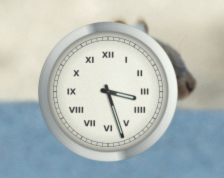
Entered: 3.27
